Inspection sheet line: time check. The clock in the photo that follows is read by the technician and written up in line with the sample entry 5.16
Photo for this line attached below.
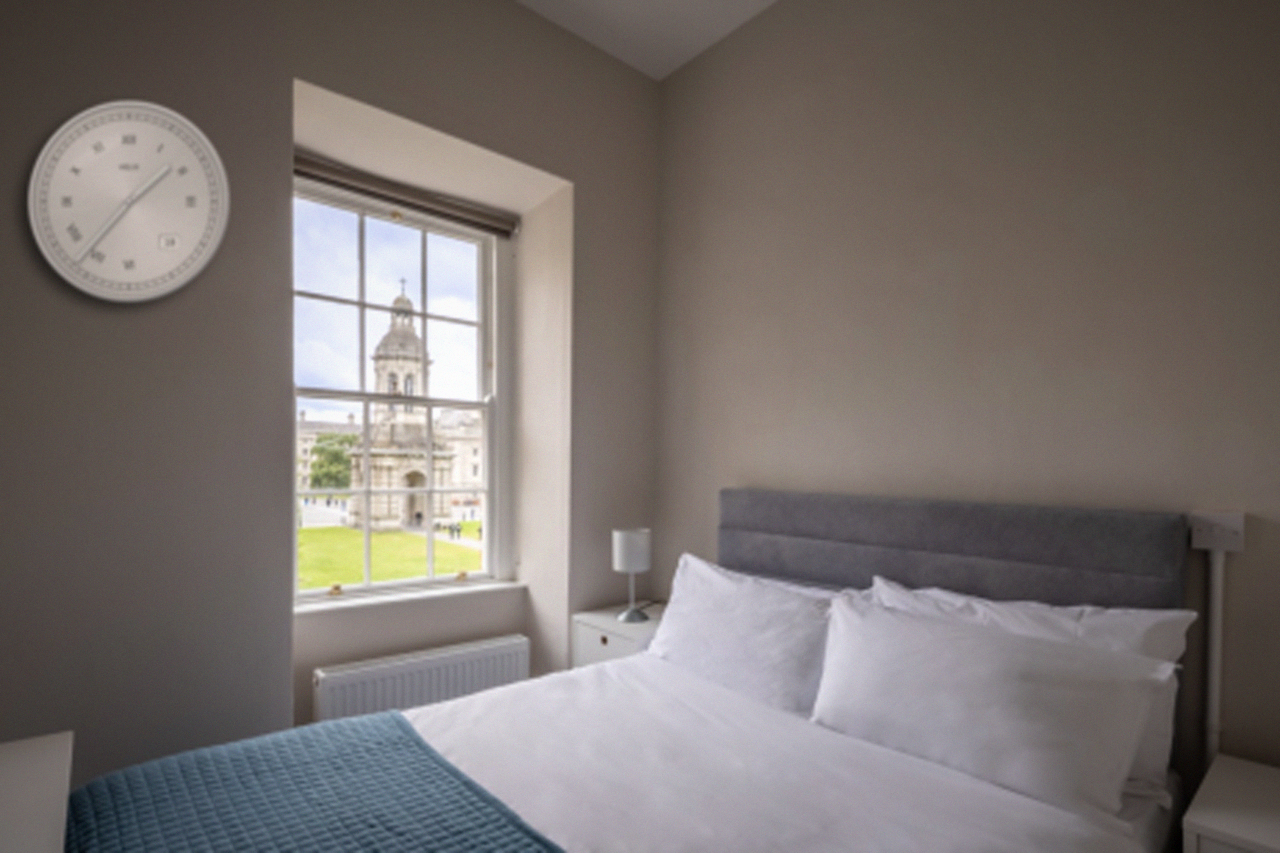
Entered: 1.37
